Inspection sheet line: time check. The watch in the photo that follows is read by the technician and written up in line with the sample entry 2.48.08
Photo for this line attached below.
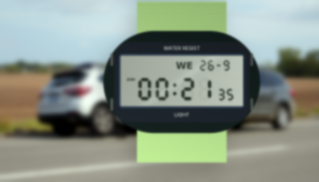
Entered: 0.21.35
